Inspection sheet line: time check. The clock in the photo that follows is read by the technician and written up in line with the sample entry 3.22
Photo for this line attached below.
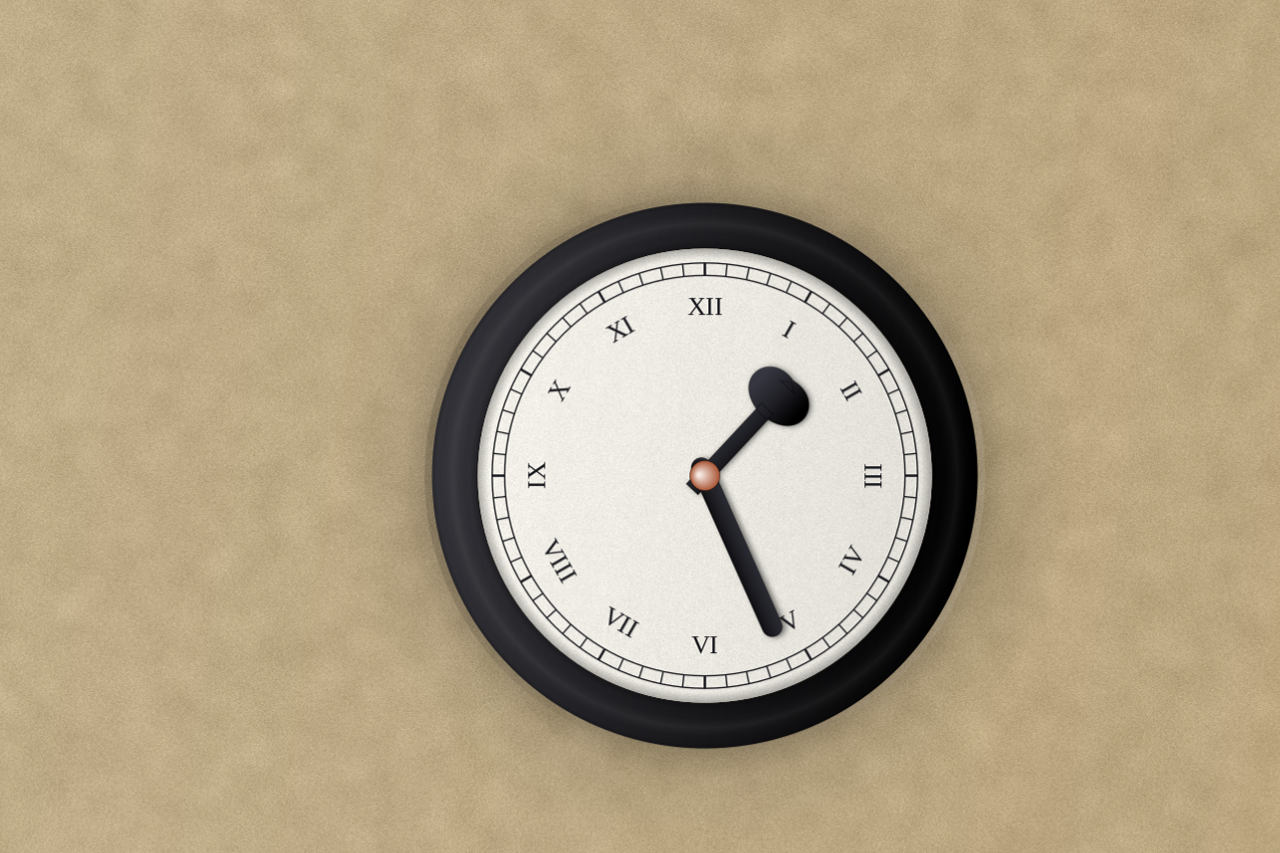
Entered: 1.26
